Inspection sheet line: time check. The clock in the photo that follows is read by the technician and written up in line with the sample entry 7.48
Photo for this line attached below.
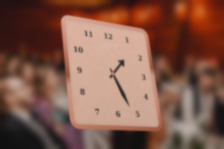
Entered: 1.26
